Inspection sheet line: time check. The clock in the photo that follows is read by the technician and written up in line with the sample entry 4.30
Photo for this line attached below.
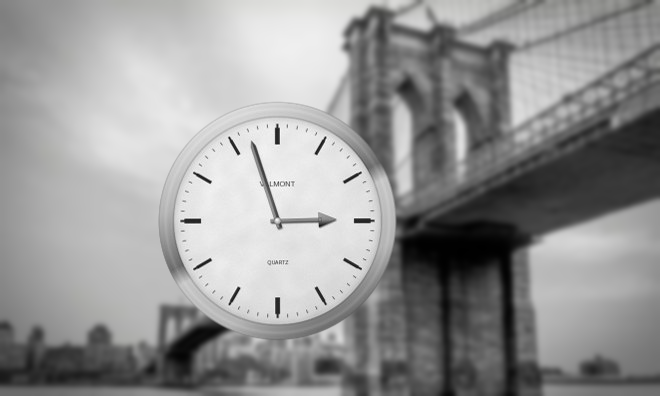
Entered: 2.57
